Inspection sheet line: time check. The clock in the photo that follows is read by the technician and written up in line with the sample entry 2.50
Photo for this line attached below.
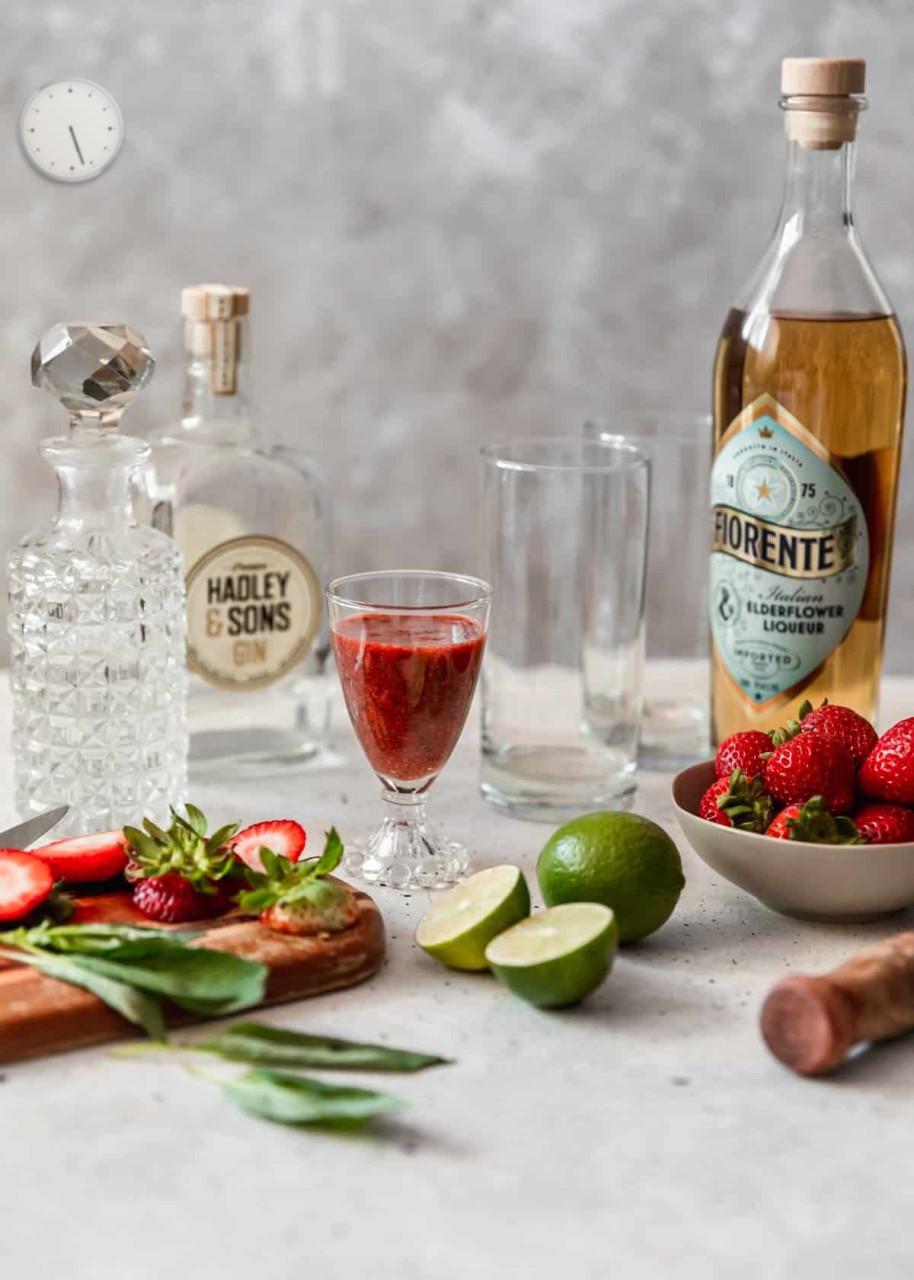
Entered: 5.27
